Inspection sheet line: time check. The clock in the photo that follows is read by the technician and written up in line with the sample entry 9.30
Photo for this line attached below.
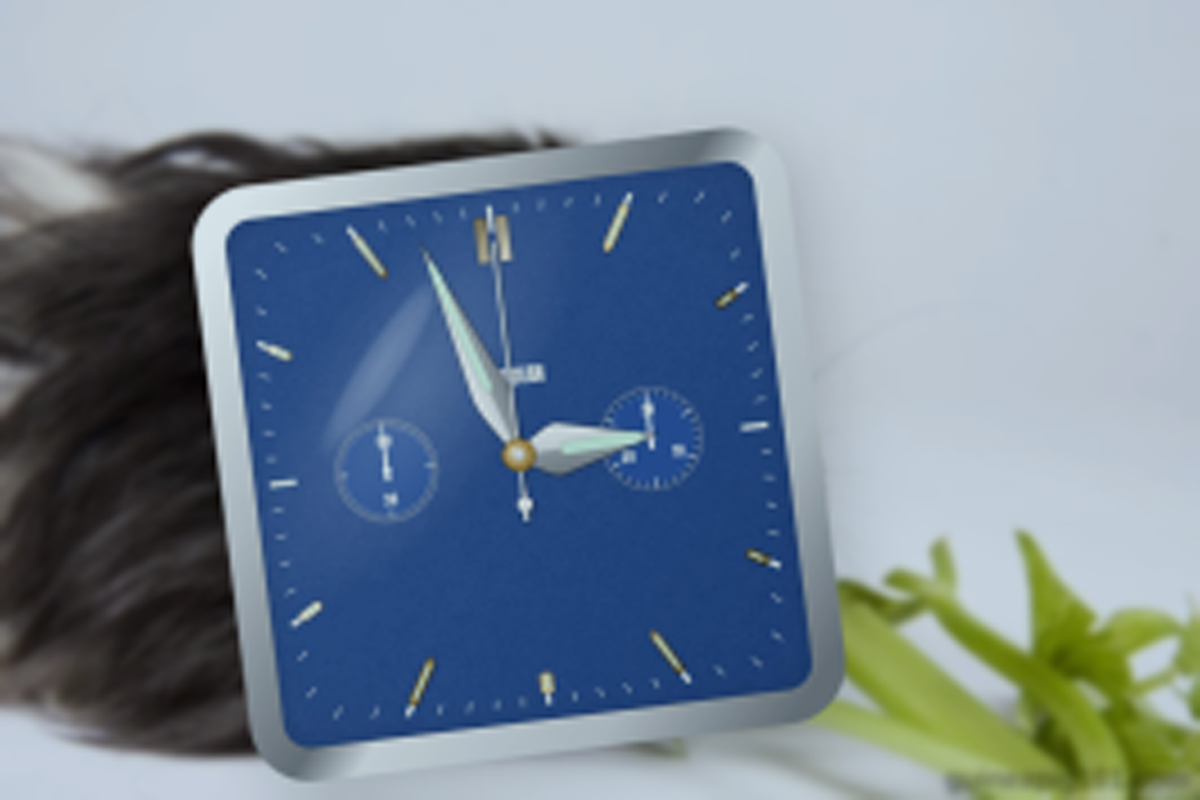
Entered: 2.57
